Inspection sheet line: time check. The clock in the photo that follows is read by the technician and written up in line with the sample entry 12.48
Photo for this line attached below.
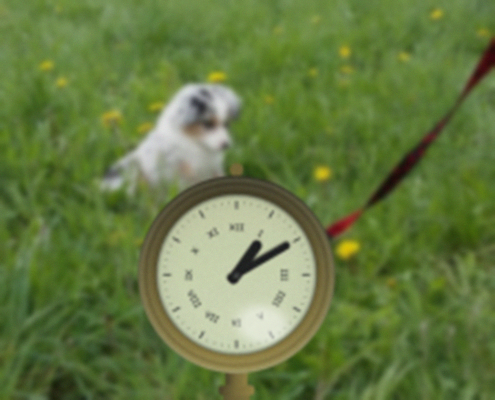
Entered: 1.10
